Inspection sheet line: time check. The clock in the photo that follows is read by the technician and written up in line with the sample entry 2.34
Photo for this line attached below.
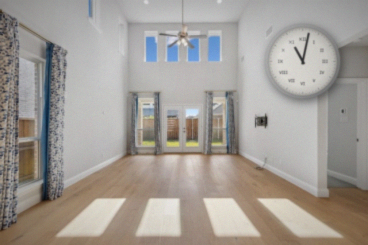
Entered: 11.02
